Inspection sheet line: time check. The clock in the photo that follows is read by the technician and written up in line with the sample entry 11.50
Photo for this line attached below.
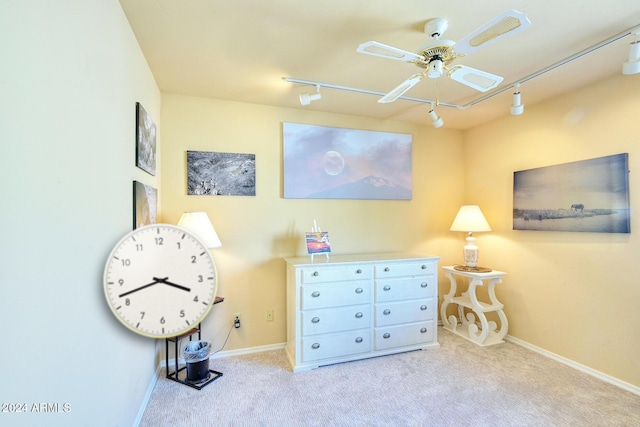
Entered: 3.42
